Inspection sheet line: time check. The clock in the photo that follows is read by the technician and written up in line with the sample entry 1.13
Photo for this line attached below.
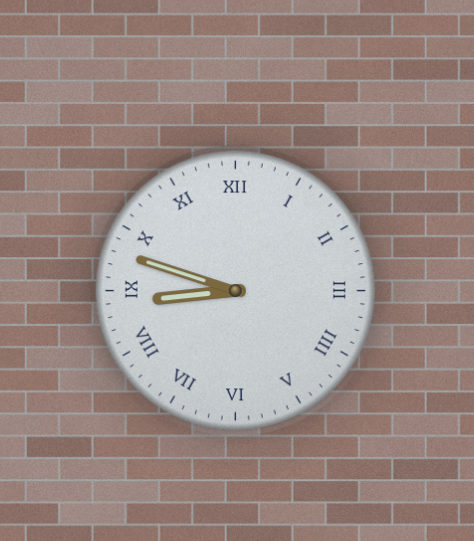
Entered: 8.48
